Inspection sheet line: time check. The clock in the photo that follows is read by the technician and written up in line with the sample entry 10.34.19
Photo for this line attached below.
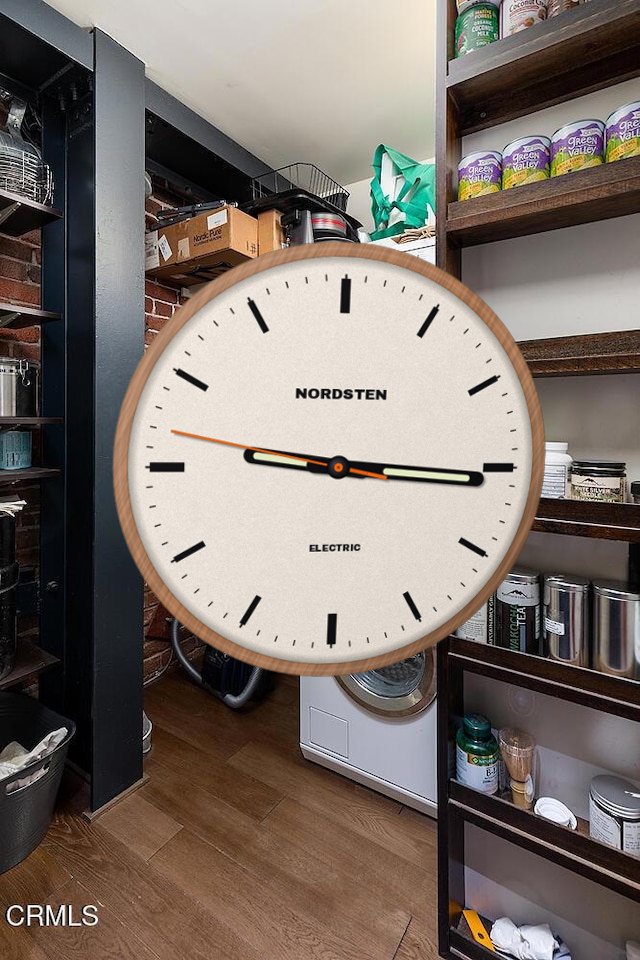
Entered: 9.15.47
